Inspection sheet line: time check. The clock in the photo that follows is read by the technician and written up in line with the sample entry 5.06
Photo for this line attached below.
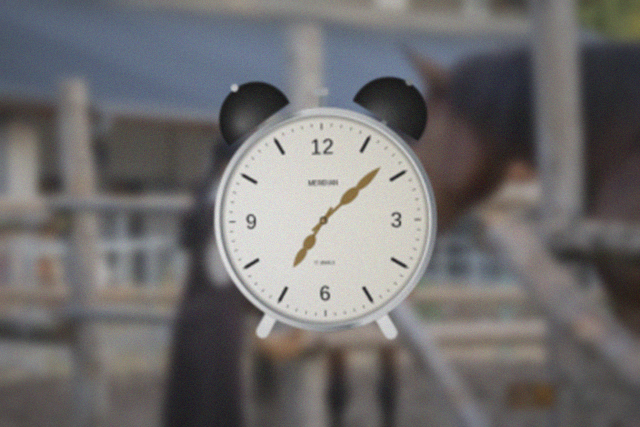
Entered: 7.08
